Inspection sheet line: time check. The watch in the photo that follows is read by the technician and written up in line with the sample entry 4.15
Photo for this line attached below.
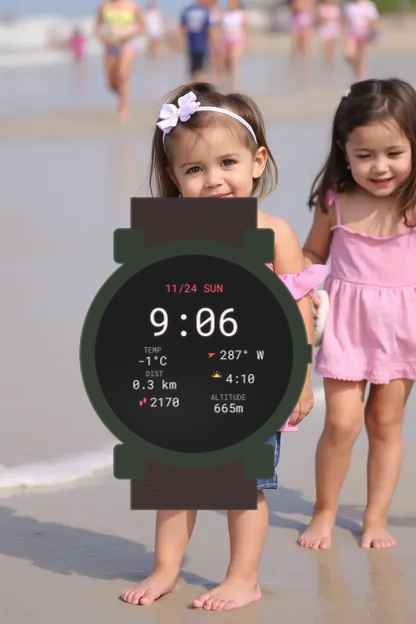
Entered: 9.06
